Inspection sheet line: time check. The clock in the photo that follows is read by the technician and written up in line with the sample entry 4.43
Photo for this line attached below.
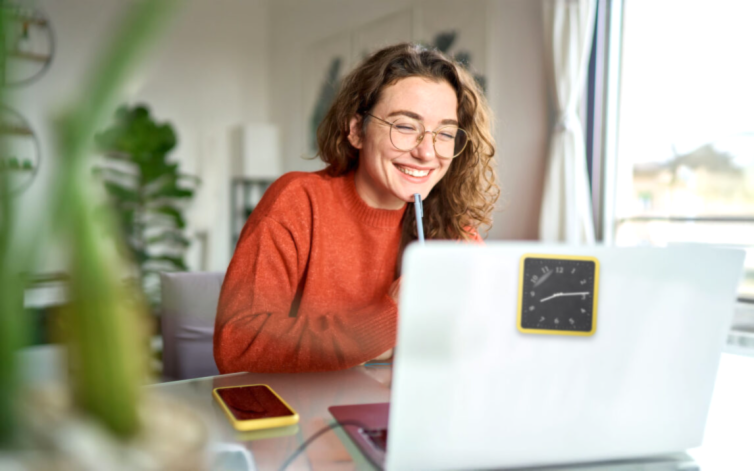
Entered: 8.14
